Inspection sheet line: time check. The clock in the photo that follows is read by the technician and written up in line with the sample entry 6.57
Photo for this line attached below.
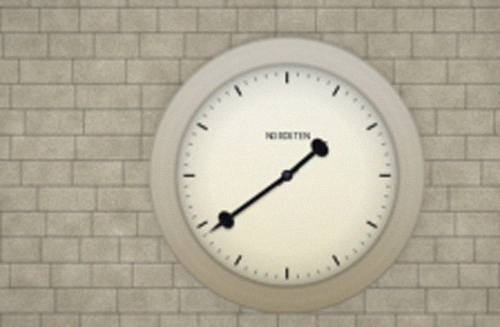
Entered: 1.39
